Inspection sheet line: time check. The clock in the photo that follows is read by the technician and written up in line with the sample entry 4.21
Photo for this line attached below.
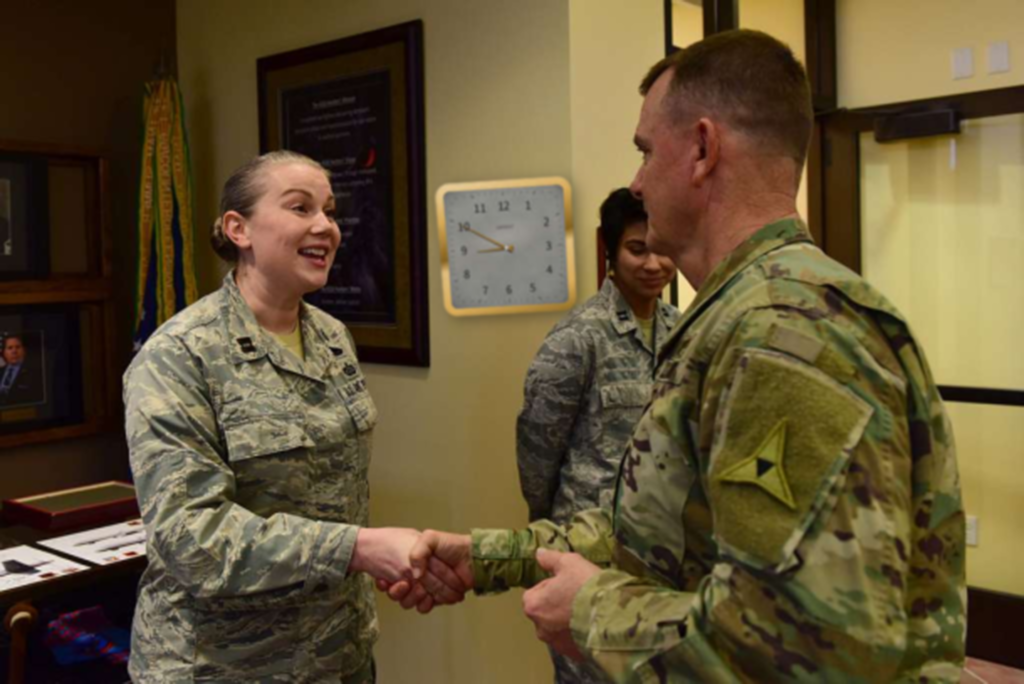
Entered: 8.50
